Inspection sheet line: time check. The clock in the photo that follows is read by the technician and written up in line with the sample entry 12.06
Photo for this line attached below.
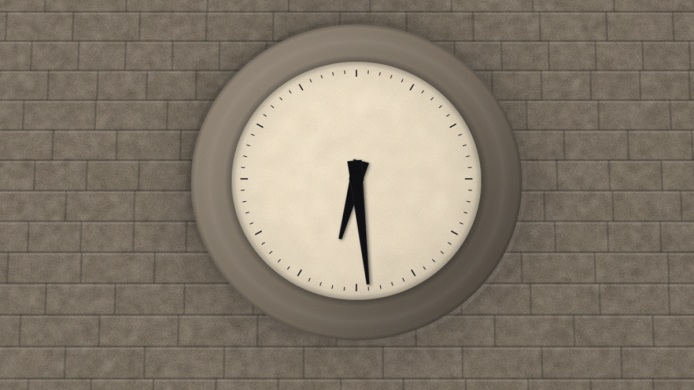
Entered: 6.29
